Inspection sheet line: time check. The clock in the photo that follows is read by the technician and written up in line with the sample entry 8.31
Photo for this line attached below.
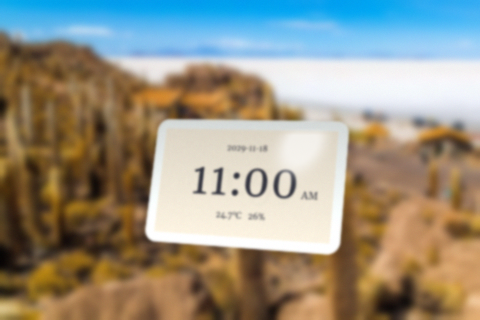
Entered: 11.00
